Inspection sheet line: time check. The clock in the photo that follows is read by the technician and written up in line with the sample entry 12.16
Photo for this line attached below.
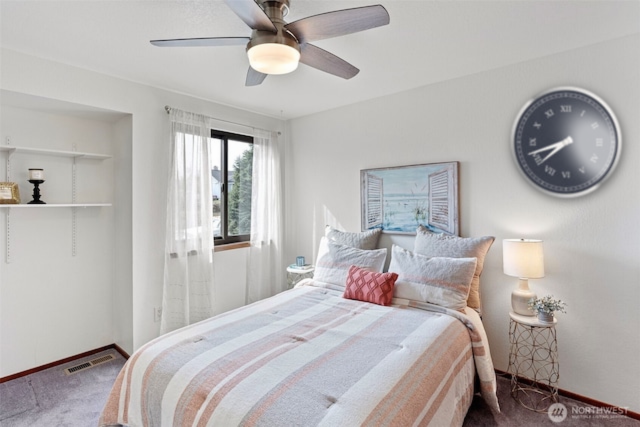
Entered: 7.42
